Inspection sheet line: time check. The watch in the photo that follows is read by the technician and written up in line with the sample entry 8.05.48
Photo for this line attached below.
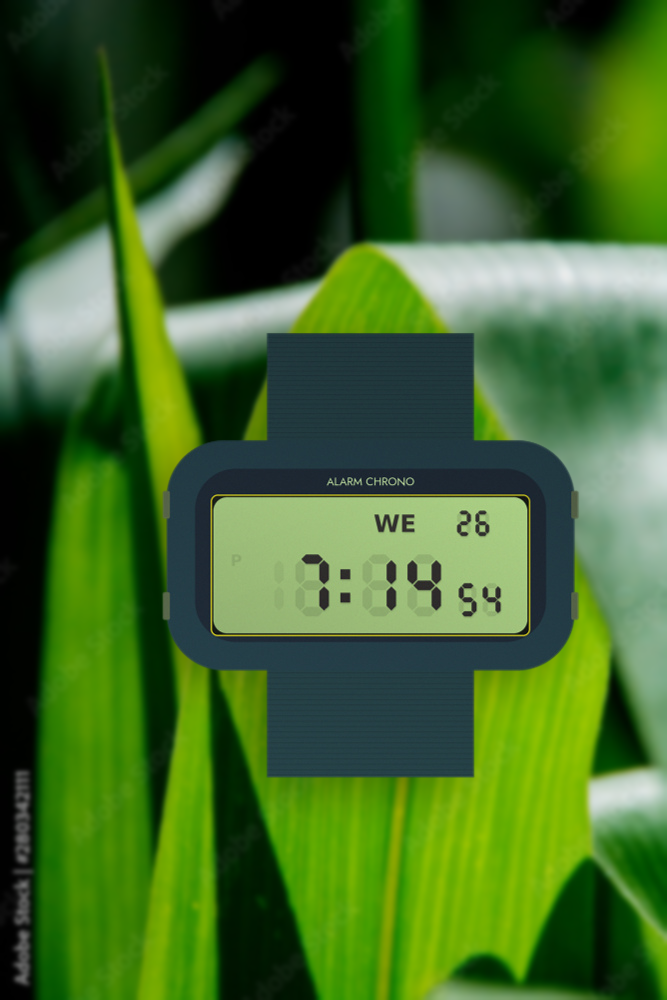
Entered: 7.14.54
